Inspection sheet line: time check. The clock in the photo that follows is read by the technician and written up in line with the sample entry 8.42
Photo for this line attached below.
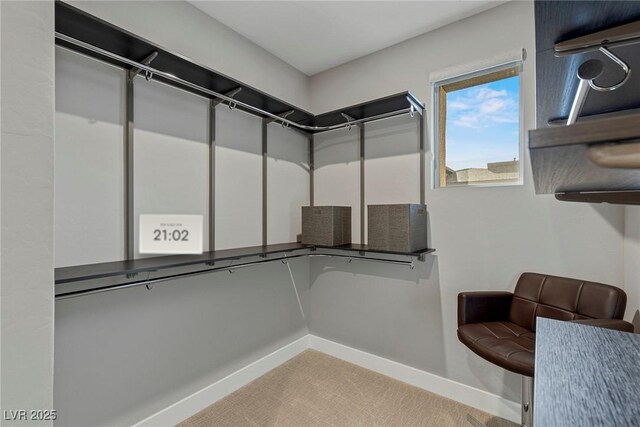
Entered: 21.02
